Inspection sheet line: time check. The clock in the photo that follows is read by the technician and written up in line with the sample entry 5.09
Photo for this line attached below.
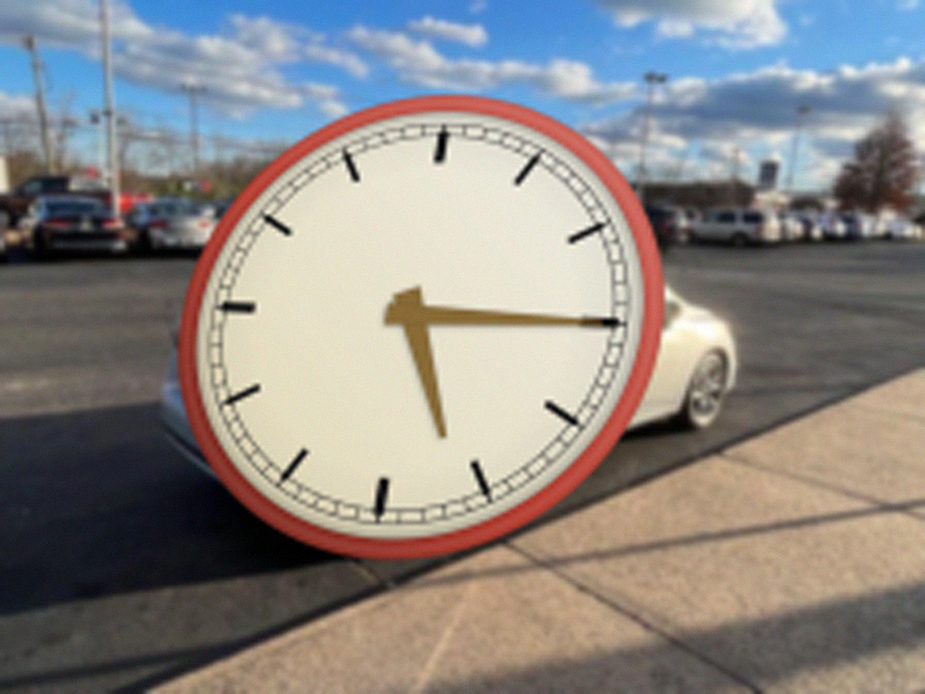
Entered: 5.15
